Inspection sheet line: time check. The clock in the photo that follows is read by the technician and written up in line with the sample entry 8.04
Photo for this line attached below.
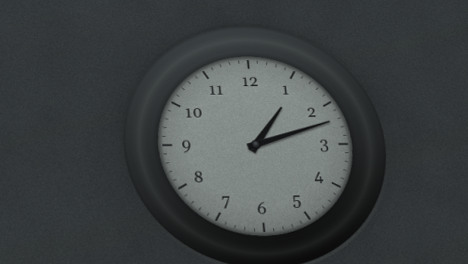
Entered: 1.12
